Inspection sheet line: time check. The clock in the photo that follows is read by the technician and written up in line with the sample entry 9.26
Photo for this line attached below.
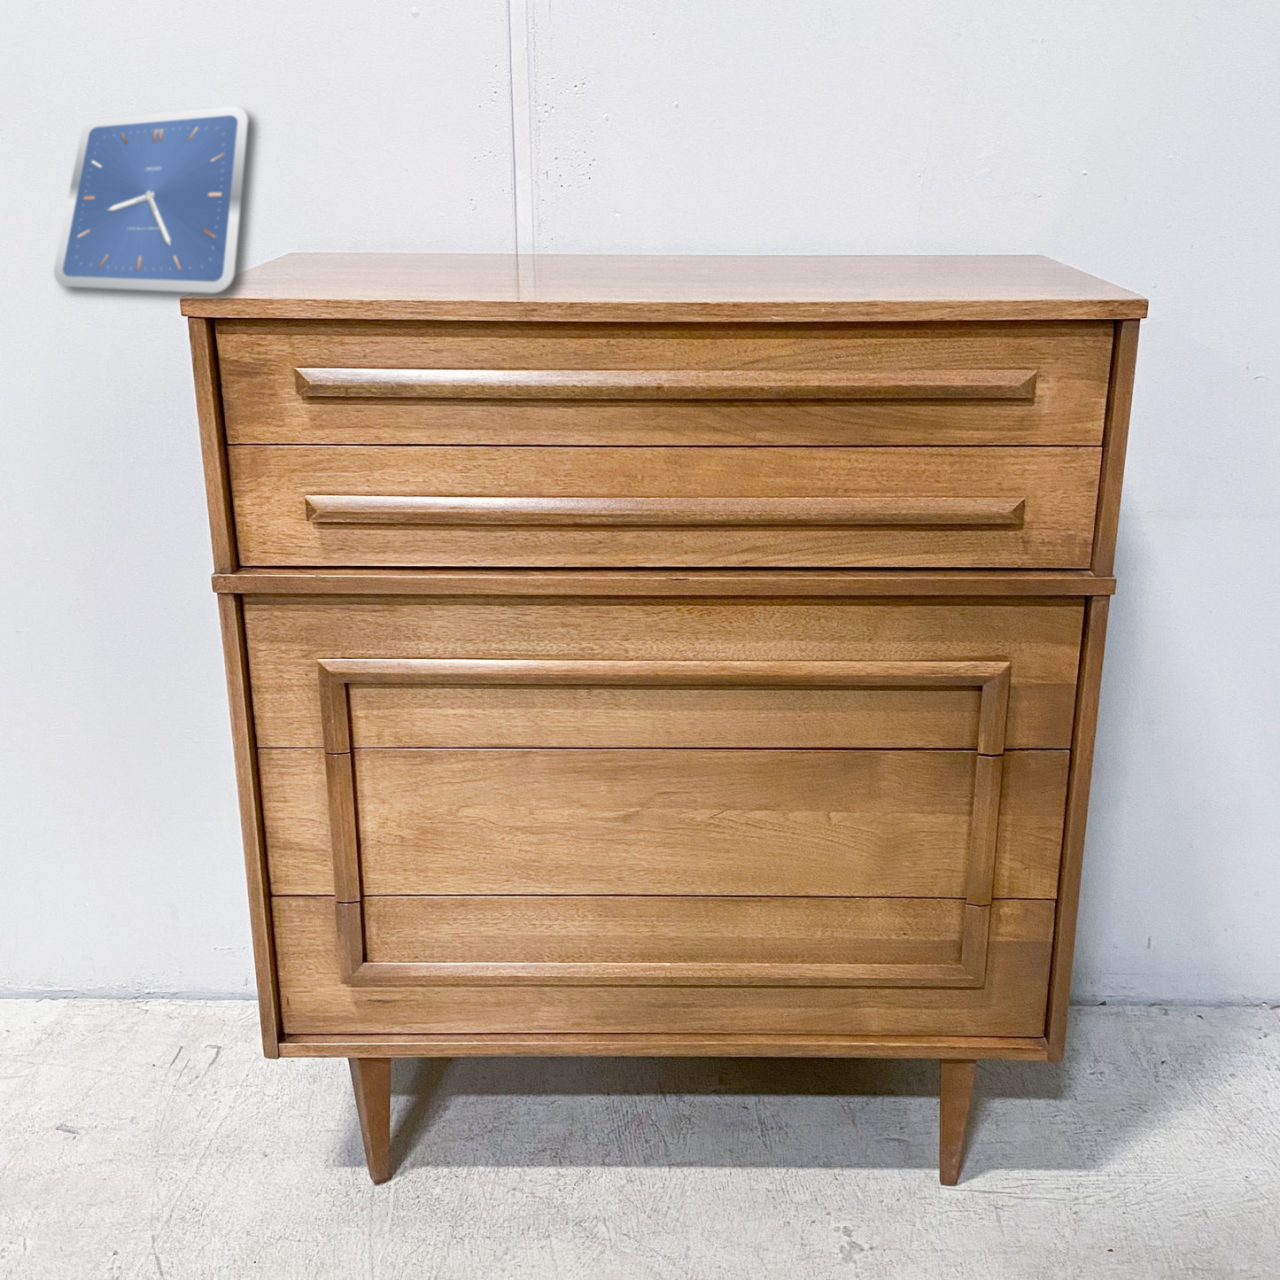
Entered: 8.25
